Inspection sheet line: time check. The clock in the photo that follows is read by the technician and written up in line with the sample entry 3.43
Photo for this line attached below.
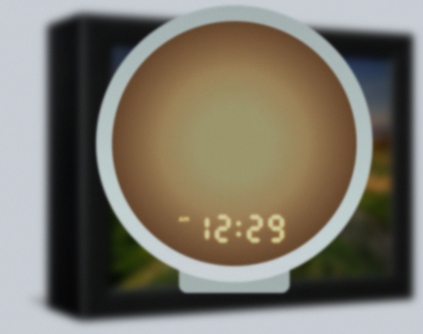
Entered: 12.29
